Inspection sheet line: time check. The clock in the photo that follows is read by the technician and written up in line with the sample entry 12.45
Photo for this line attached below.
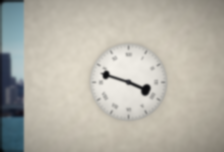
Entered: 3.48
